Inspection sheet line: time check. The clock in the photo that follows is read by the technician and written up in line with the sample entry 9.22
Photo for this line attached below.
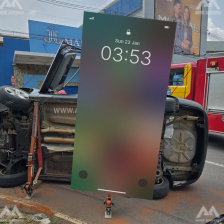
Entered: 3.53
